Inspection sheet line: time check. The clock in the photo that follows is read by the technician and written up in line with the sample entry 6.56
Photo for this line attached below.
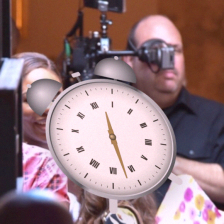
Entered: 12.32
